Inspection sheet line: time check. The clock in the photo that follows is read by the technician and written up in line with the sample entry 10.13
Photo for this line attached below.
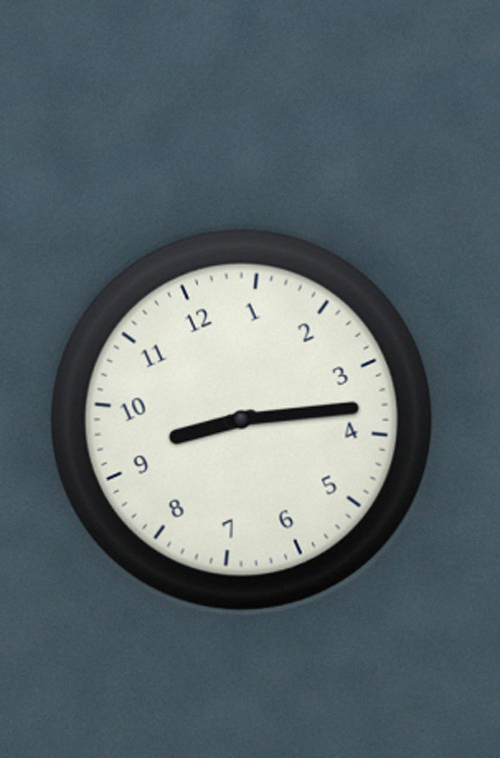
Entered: 9.18
